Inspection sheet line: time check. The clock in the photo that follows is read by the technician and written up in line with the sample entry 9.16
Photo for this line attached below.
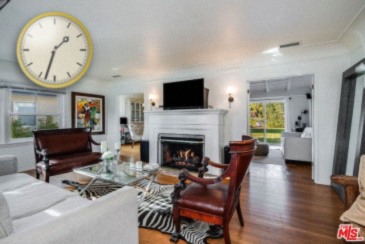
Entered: 1.33
